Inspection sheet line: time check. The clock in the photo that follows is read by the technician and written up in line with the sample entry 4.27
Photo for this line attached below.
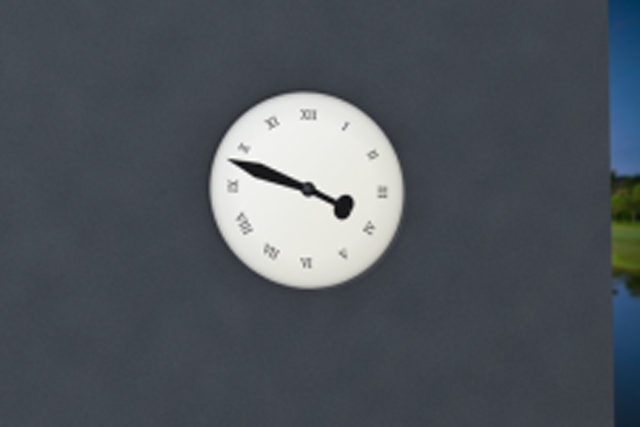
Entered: 3.48
